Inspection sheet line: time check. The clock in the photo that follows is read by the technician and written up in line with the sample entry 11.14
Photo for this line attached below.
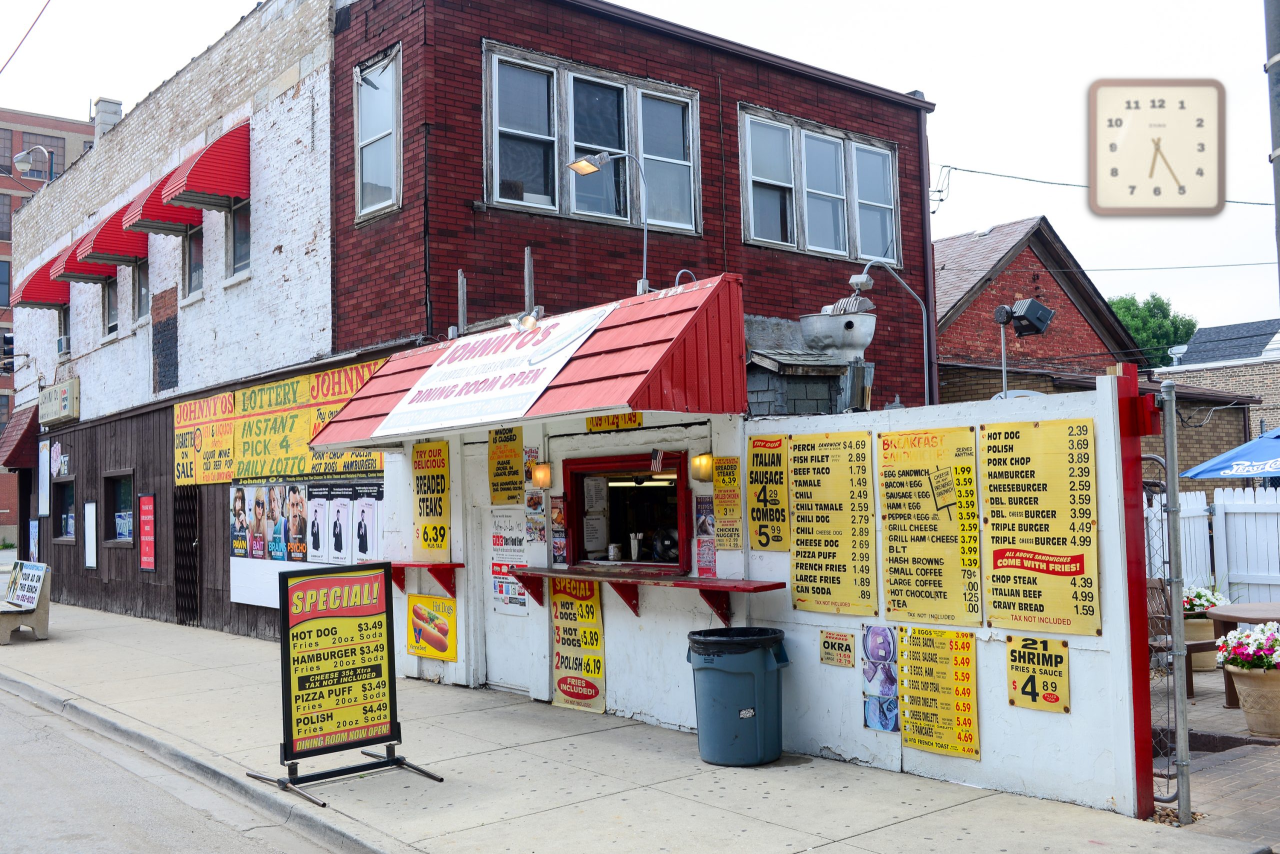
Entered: 6.25
